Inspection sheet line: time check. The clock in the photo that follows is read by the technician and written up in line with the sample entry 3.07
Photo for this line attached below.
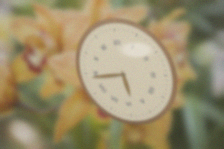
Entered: 5.44
